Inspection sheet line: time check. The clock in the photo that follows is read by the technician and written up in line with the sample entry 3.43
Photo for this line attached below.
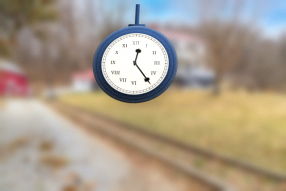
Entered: 12.24
